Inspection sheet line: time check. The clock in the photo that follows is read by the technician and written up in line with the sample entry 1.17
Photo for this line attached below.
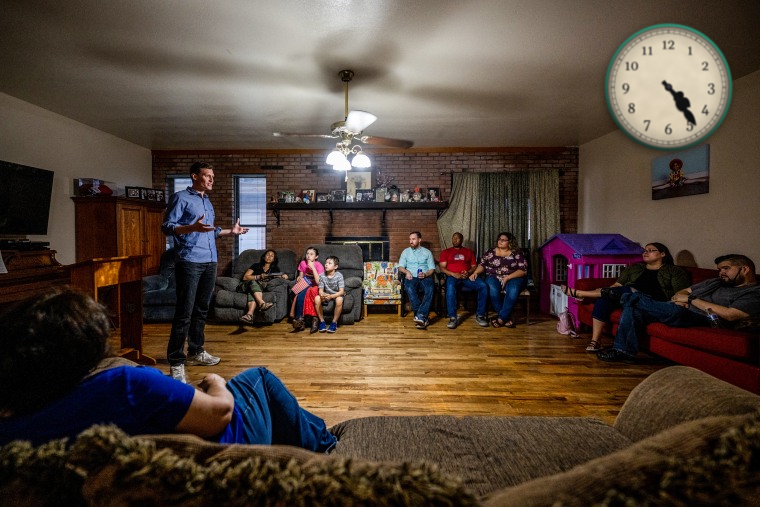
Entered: 4.24
